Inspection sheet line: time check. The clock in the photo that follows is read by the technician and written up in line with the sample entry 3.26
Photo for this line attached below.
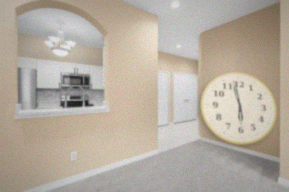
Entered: 5.58
